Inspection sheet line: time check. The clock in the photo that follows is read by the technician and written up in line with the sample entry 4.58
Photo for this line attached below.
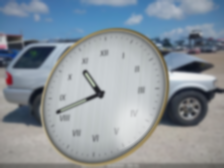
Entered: 10.42
